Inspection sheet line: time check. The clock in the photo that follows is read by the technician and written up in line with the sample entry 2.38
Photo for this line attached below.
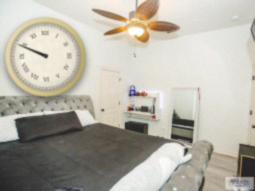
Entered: 9.49
